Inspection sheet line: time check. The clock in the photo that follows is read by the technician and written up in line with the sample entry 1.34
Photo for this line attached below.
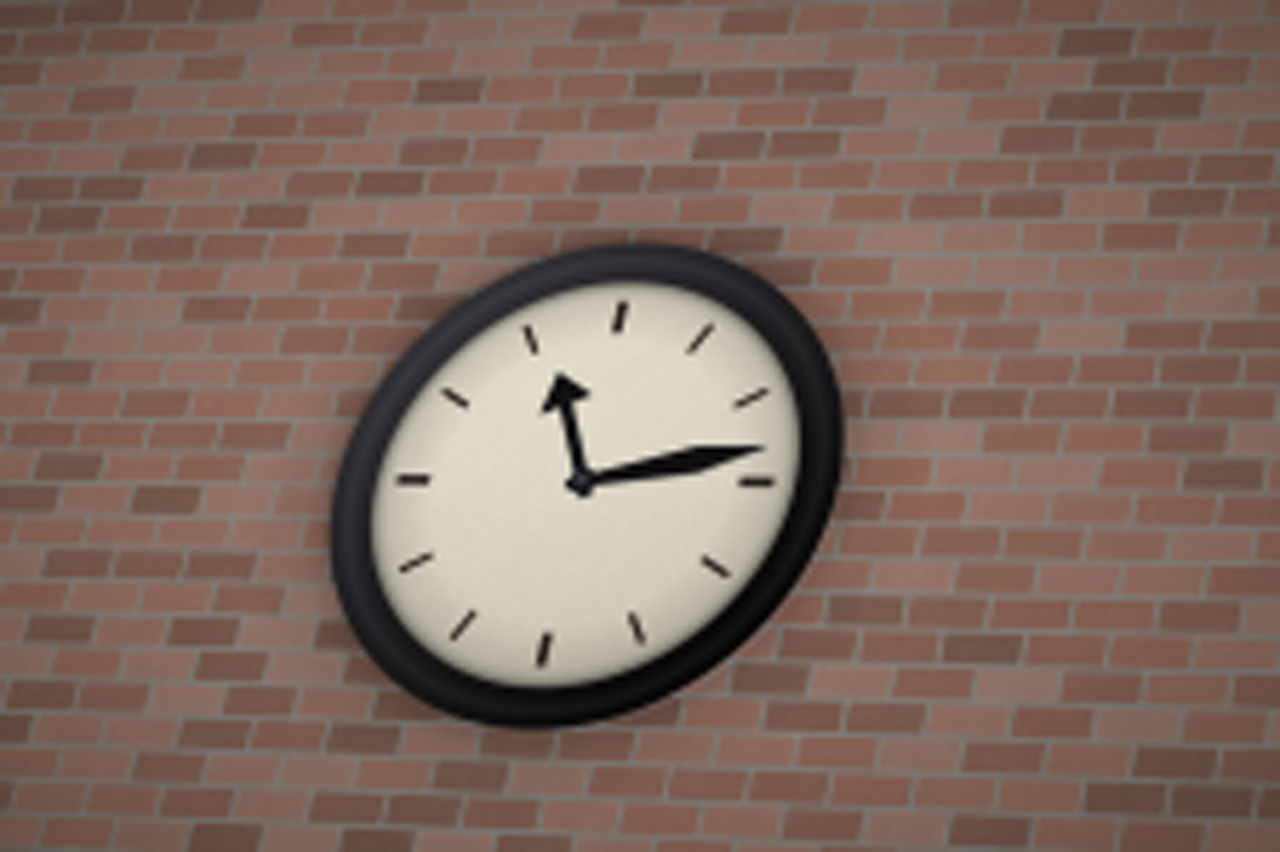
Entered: 11.13
